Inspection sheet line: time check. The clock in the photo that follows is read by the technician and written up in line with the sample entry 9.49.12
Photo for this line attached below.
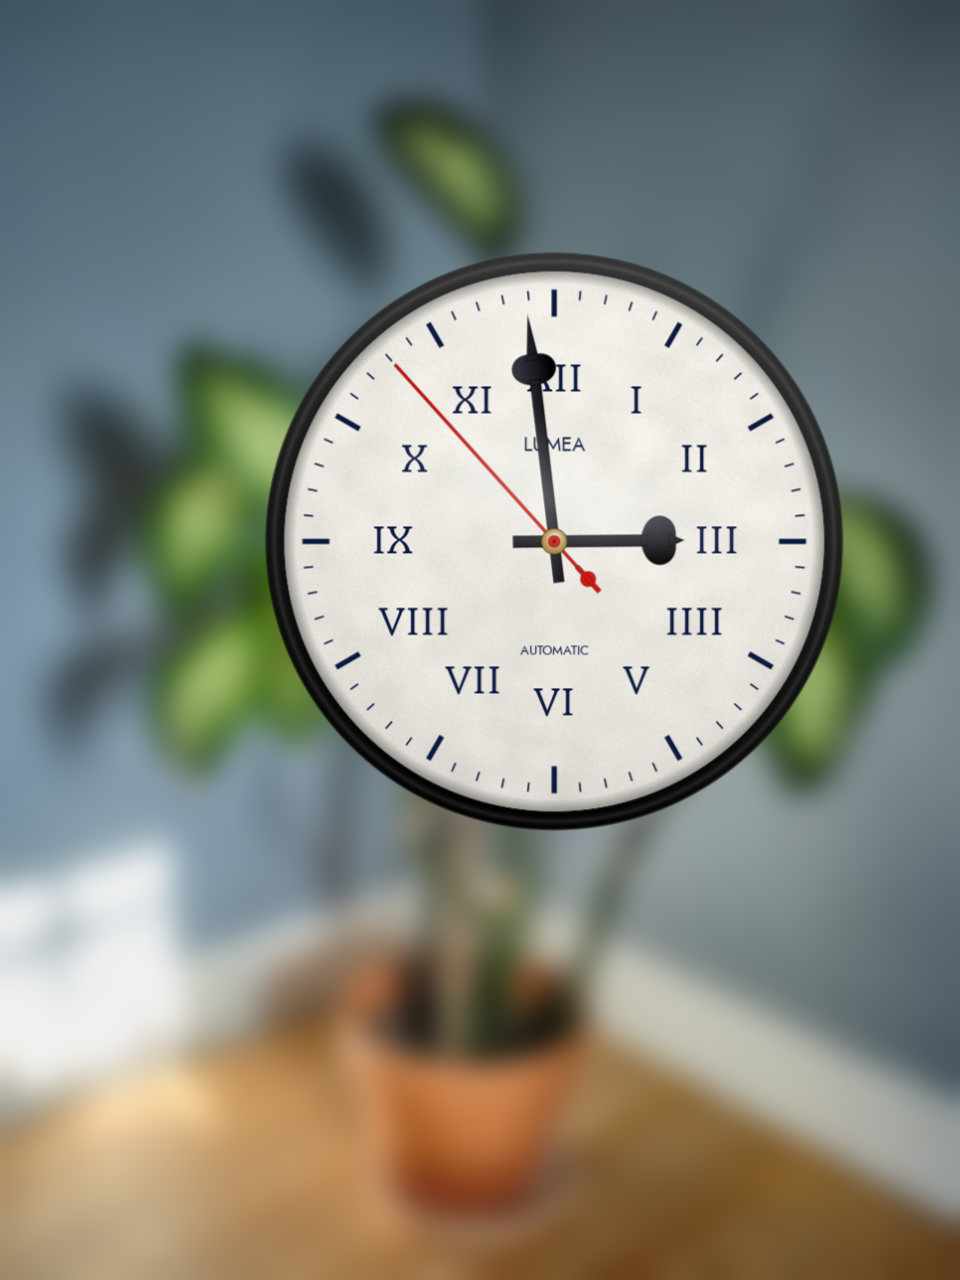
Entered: 2.58.53
